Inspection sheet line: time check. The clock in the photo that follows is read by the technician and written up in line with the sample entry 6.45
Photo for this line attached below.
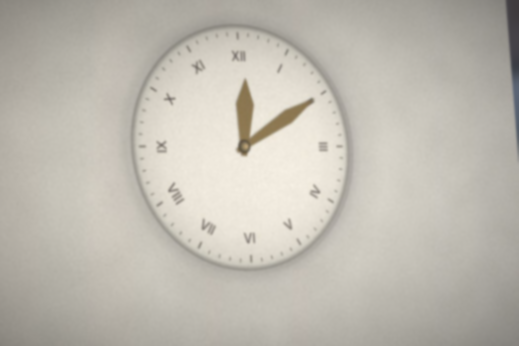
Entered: 12.10
